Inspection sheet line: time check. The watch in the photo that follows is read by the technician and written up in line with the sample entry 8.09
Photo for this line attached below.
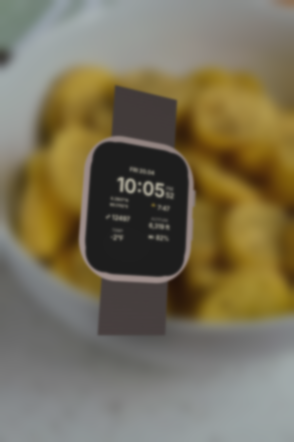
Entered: 10.05
